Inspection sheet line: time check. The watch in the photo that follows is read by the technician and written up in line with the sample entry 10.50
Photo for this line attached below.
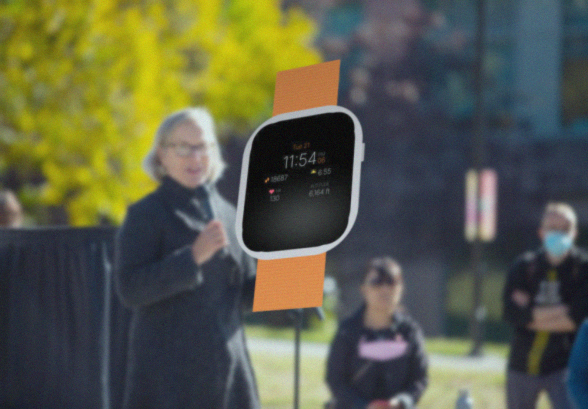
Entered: 11.54
